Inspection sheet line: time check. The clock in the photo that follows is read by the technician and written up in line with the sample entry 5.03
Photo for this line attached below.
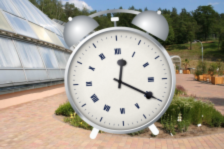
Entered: 12.20
